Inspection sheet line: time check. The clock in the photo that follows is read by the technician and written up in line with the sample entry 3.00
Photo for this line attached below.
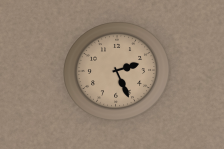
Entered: 2.26
